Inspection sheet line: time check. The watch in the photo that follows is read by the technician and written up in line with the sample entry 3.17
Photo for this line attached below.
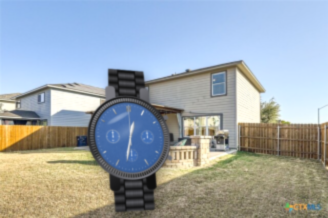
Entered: 12.32
